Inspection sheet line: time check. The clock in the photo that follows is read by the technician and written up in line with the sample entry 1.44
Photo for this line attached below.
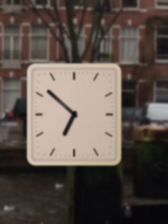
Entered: 6.52
